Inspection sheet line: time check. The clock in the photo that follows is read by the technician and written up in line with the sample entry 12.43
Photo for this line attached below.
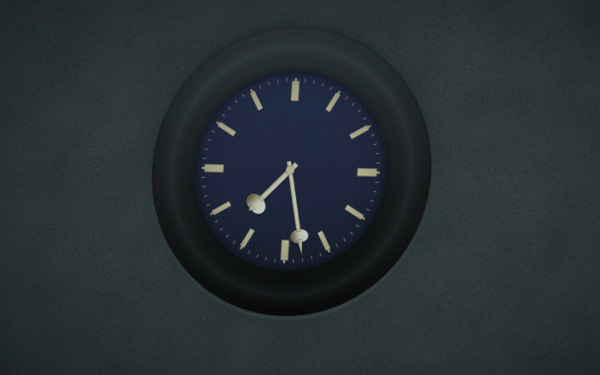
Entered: 7.28
